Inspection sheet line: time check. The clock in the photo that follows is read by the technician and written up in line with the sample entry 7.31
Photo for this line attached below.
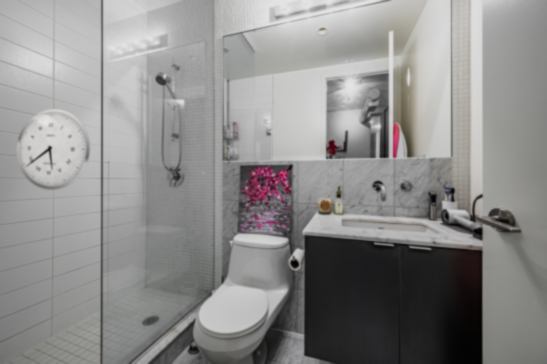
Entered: 5.39
